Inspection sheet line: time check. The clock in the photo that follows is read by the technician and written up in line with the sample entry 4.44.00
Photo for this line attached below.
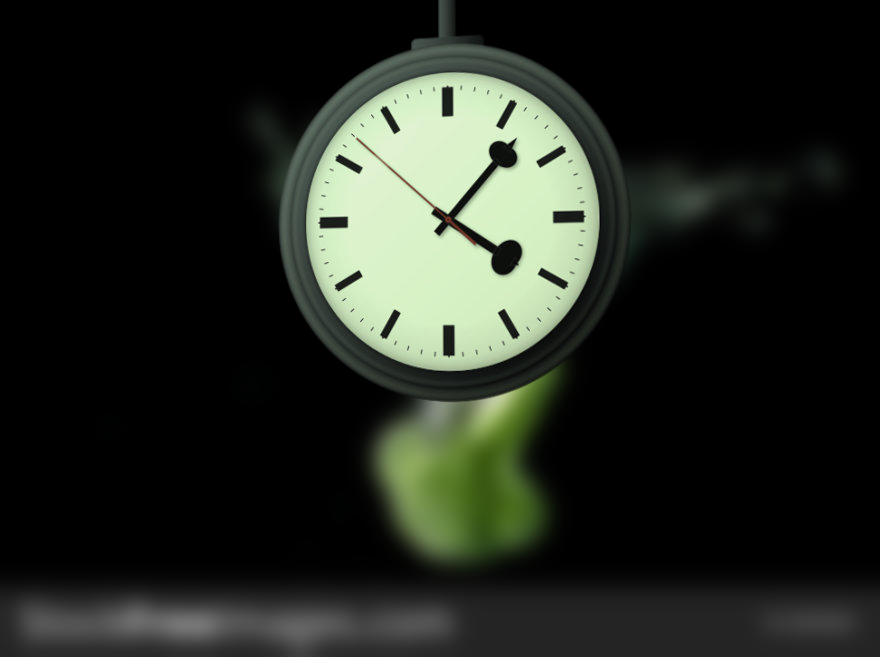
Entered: 4.06.52
